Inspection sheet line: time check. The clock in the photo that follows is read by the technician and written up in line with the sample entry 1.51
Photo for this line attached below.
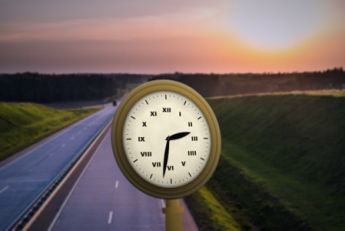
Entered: 2.32
